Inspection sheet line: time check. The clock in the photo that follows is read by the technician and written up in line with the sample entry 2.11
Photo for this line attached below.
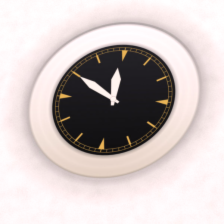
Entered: 11.50
